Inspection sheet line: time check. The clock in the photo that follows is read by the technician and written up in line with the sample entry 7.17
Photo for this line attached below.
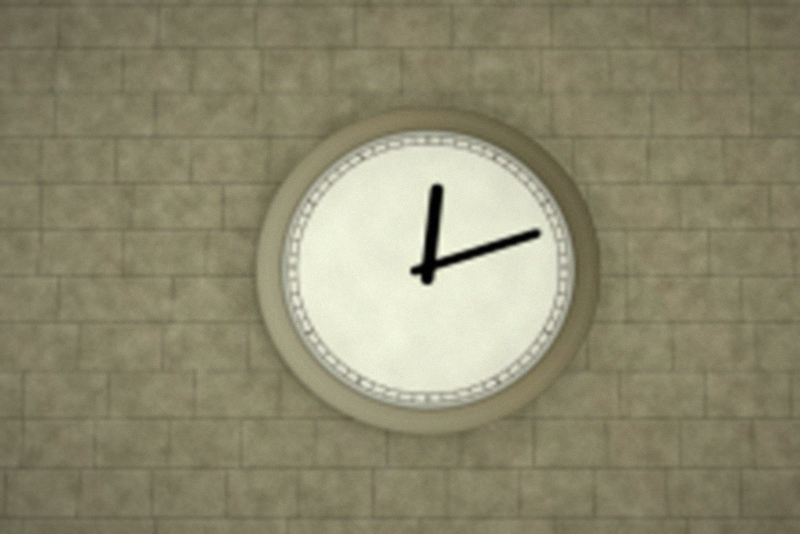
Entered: 12.12
